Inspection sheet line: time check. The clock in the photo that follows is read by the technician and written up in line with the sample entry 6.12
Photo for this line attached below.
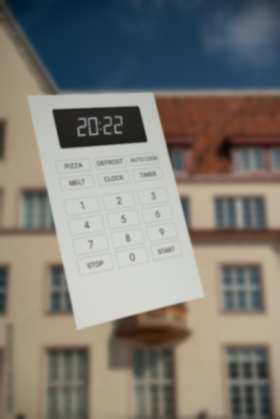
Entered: 20.22
